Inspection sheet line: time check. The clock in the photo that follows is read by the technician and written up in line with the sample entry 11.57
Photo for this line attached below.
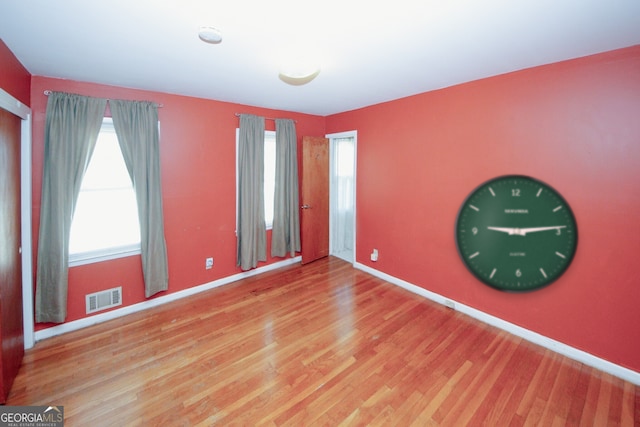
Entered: 9.14
